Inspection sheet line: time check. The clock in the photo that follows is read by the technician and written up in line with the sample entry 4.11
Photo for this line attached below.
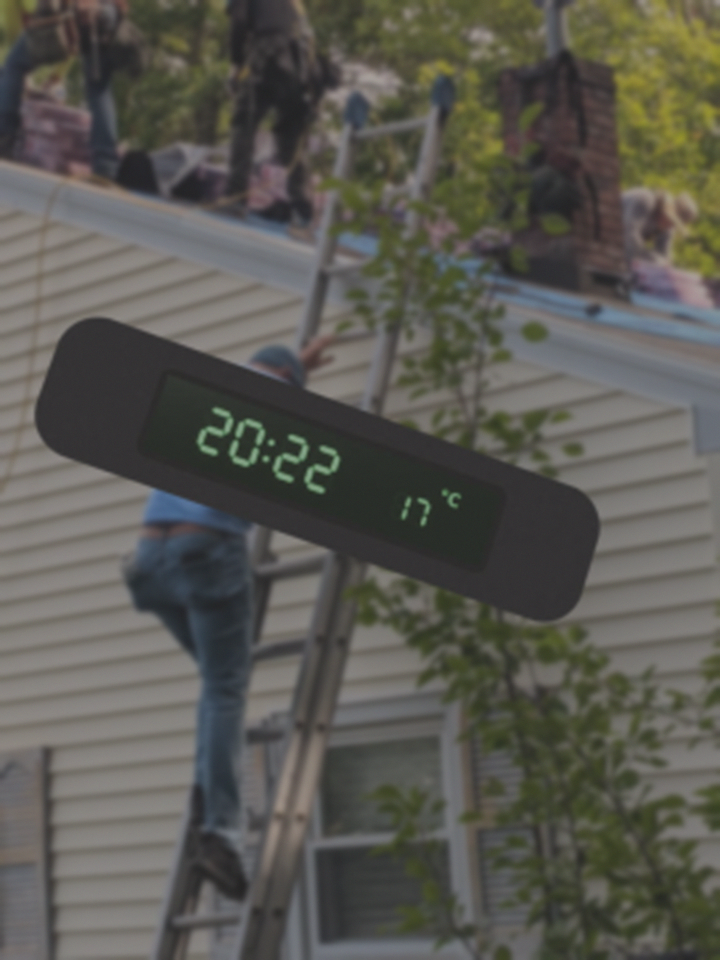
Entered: 20.22
